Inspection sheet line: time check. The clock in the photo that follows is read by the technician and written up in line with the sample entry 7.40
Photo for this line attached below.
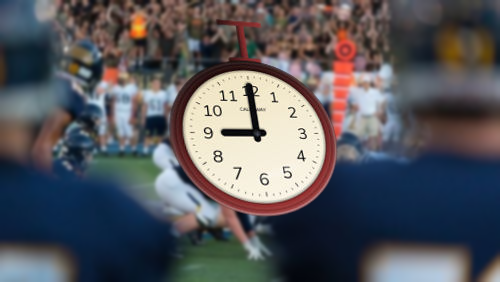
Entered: 9.00
